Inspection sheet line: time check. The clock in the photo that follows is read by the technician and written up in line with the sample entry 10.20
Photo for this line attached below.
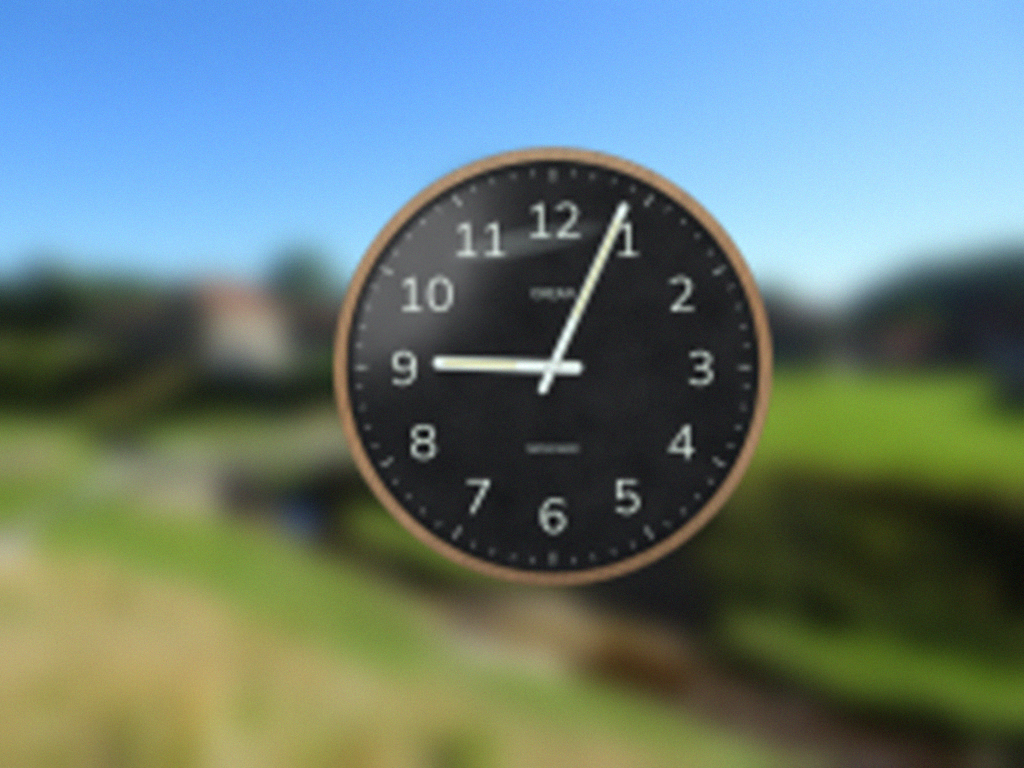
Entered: 9.04
